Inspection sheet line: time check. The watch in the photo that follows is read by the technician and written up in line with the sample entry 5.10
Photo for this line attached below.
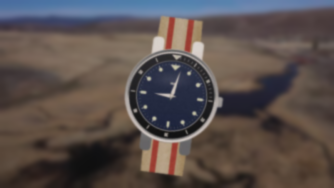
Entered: 9.02
